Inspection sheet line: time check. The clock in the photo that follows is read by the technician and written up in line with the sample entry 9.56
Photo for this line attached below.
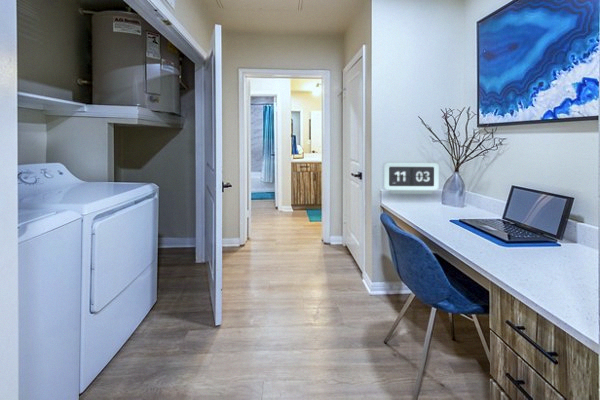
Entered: 11.03
